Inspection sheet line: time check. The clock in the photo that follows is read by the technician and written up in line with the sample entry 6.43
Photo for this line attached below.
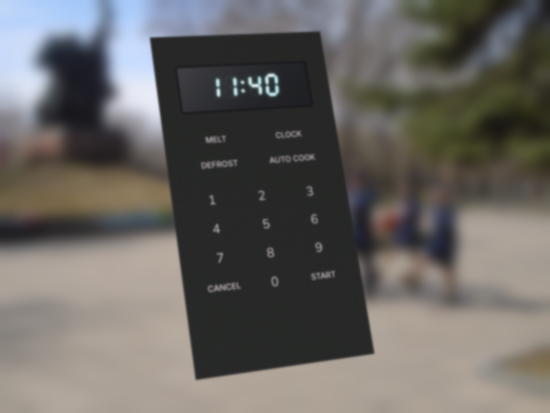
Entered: 11.40
